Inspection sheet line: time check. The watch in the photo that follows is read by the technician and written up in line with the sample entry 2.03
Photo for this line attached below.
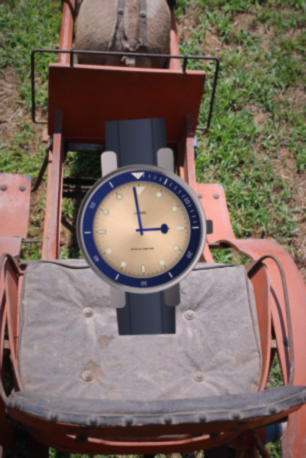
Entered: 2.59
